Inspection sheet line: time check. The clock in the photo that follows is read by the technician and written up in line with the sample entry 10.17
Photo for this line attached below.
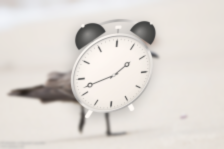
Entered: 1.42
